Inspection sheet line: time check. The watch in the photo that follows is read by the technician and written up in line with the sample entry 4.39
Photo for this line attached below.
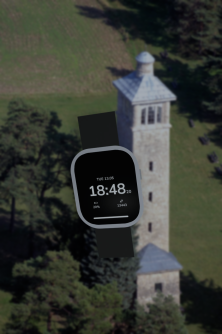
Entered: 18.48
